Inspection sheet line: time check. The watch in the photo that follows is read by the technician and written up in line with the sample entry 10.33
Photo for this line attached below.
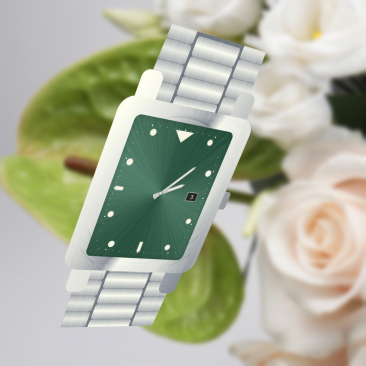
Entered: 2.07
